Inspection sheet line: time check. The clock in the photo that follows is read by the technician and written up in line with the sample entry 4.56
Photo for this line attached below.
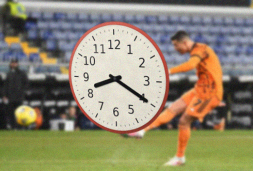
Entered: 8.20
